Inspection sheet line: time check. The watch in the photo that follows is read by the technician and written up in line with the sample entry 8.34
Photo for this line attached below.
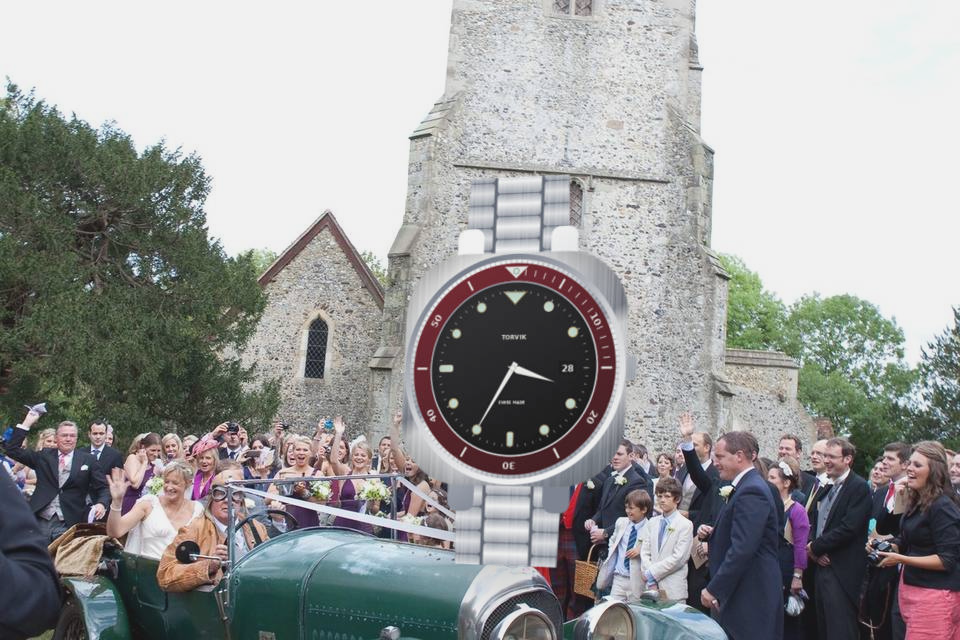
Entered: 3.35
